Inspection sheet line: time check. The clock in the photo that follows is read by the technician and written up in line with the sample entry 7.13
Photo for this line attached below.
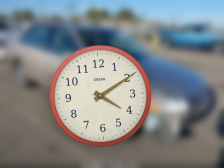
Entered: 4.10
